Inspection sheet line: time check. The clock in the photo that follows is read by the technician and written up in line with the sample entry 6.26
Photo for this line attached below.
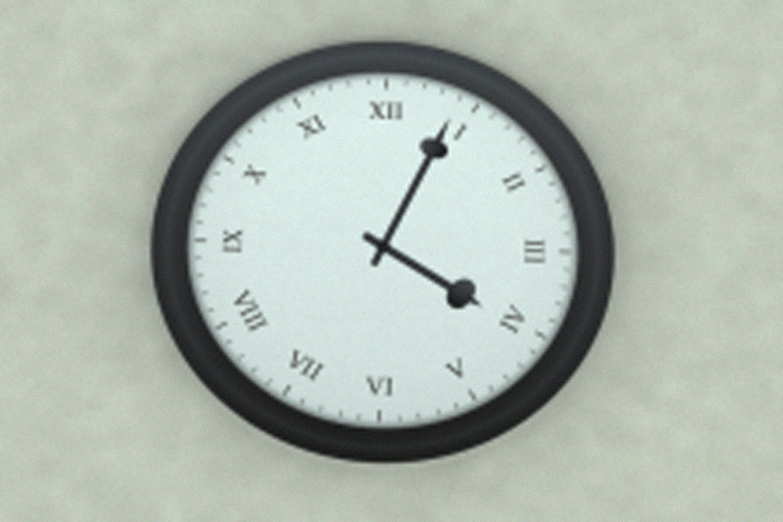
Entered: 4.04
